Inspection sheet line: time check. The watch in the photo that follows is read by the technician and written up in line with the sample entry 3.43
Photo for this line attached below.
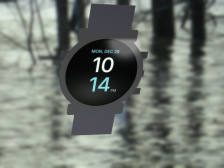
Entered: 10.14
